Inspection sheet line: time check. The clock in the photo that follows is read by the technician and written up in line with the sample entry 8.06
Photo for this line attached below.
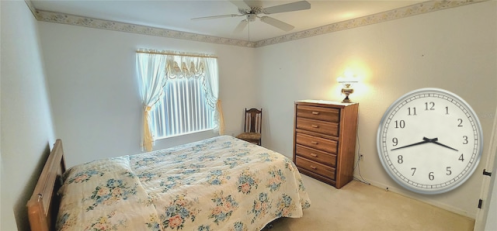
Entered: 3.43
